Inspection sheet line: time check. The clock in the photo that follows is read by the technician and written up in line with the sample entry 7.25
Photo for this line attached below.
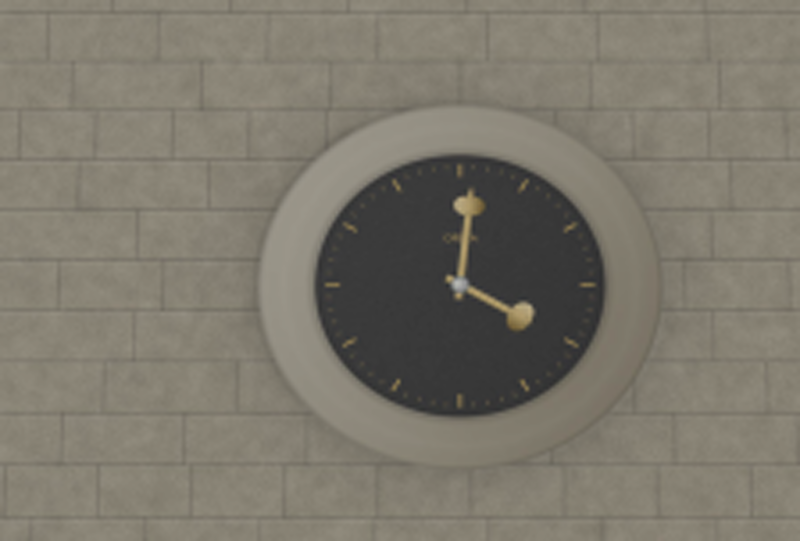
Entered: 4.01
